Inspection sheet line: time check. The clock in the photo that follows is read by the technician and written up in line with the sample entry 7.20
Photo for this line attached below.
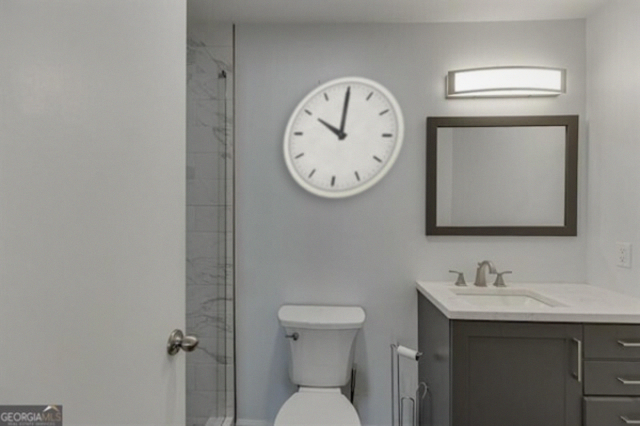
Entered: 10.00
